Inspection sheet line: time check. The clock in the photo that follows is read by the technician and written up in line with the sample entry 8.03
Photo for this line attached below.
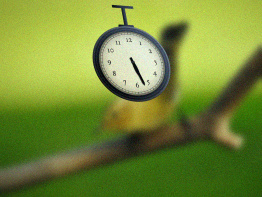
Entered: 5.27
